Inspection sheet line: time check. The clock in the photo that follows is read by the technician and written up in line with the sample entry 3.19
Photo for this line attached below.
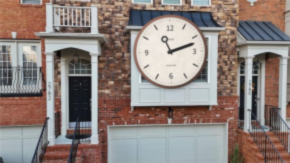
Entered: 11.12
